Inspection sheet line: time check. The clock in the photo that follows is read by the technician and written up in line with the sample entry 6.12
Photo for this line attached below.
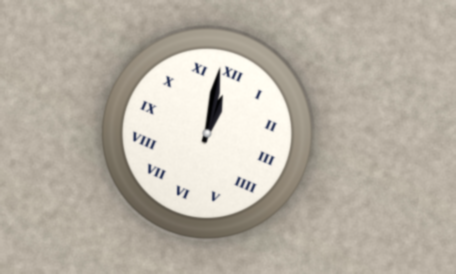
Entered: 11.58
